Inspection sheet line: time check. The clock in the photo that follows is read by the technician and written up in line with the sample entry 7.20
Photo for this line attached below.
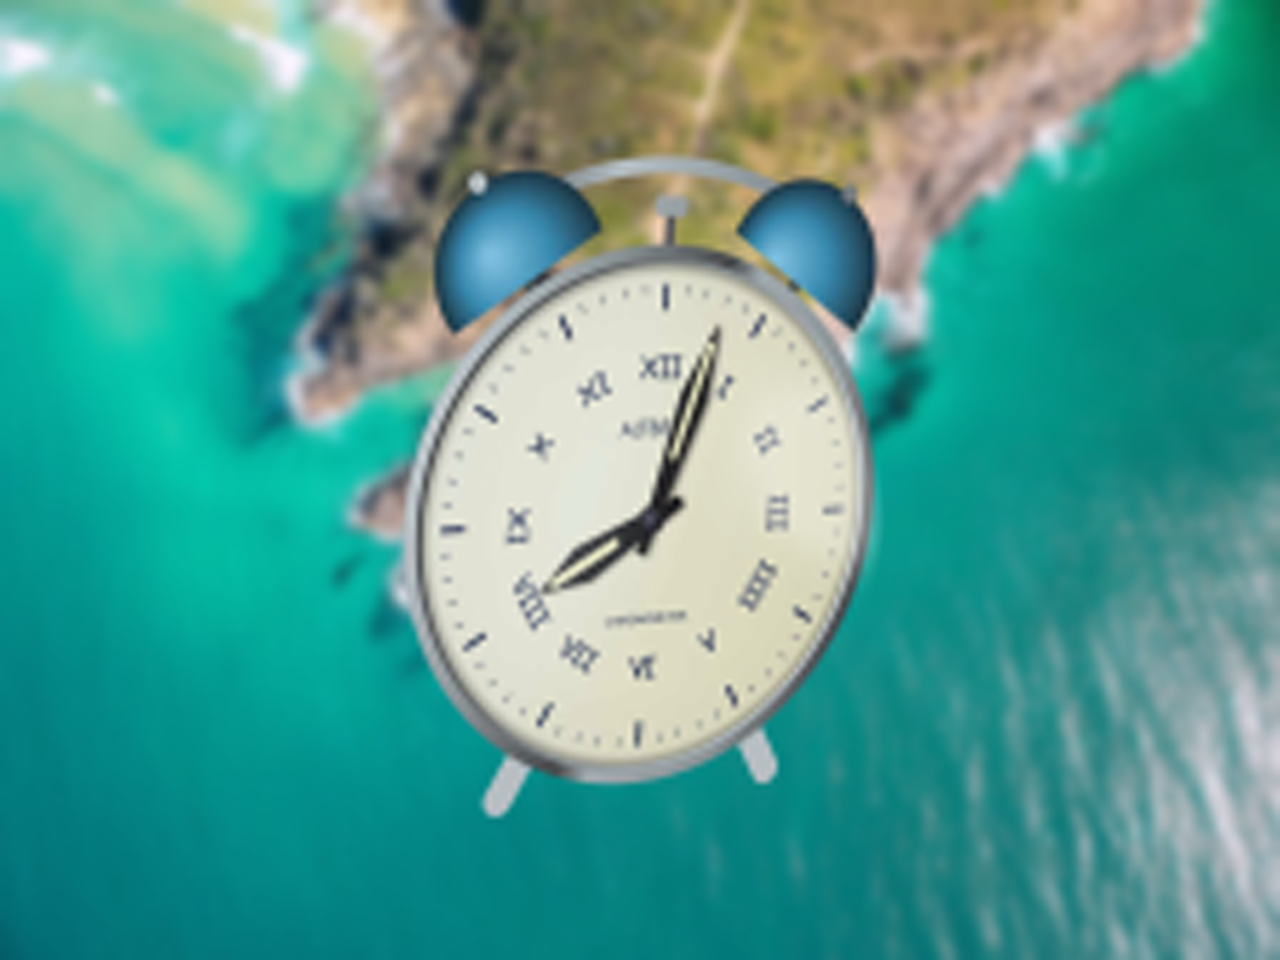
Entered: 8.03
